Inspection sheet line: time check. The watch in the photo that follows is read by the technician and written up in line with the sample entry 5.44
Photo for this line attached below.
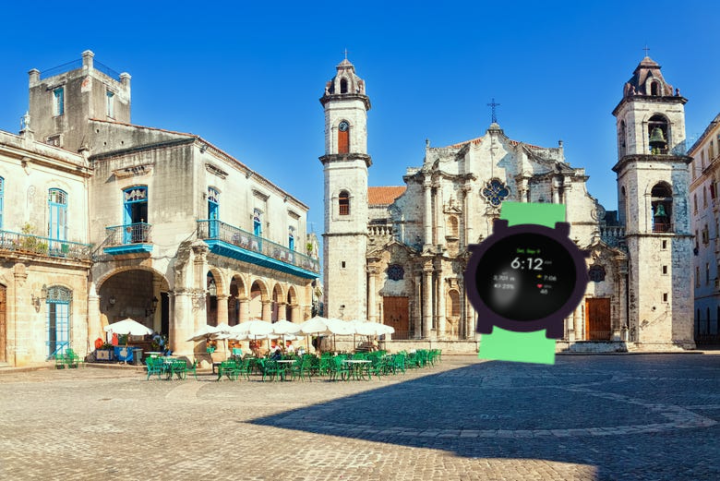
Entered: 6.12
